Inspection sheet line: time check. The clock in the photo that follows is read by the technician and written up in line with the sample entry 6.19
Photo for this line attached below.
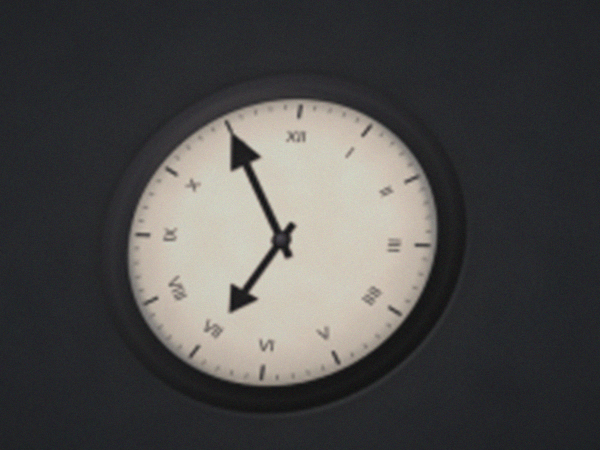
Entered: 6.55
